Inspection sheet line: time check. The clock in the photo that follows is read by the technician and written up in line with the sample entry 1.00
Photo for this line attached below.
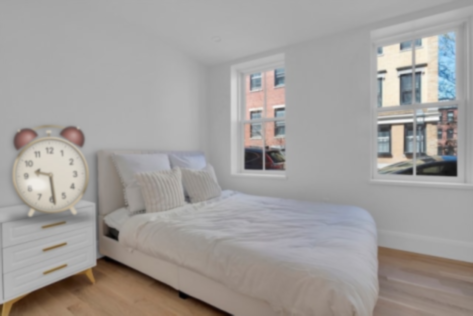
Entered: 9.29
